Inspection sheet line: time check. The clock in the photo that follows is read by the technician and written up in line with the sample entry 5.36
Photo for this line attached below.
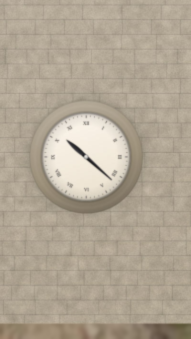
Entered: 10.22
